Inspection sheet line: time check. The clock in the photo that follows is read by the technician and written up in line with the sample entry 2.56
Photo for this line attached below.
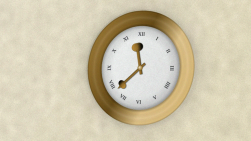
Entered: 11.38
